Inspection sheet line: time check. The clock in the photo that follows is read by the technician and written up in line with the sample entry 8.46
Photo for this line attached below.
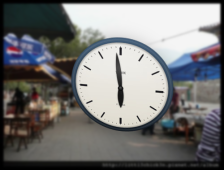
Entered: 5.59
